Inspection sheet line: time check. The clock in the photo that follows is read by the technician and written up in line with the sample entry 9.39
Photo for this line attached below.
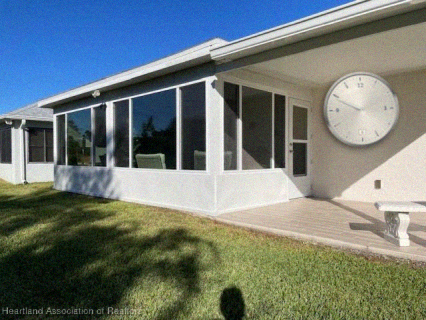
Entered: 9.49
